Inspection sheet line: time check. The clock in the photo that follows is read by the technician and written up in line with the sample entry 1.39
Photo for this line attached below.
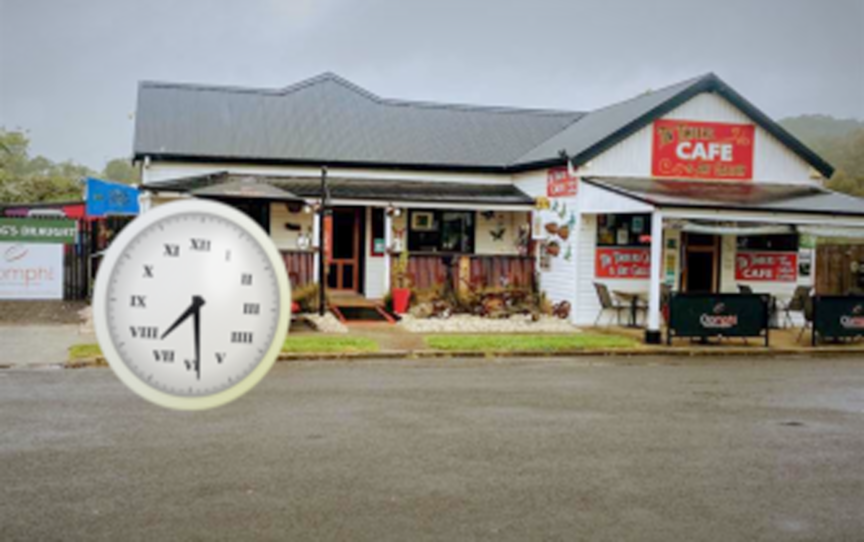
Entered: 7.29
